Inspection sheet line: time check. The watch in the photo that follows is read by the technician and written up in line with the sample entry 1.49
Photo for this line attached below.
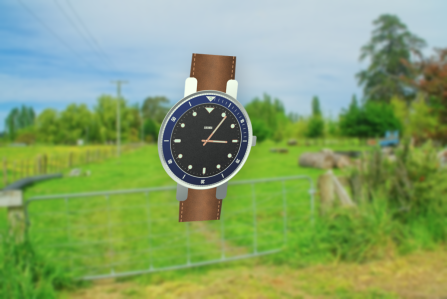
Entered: 3.06
